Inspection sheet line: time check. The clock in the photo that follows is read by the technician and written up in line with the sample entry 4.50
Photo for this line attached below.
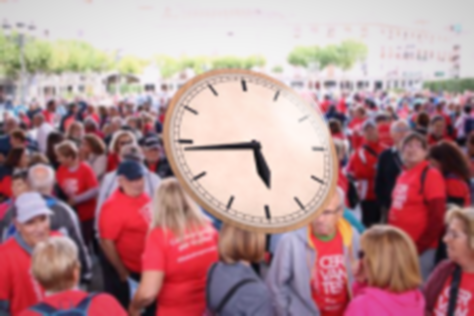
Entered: 5.44
